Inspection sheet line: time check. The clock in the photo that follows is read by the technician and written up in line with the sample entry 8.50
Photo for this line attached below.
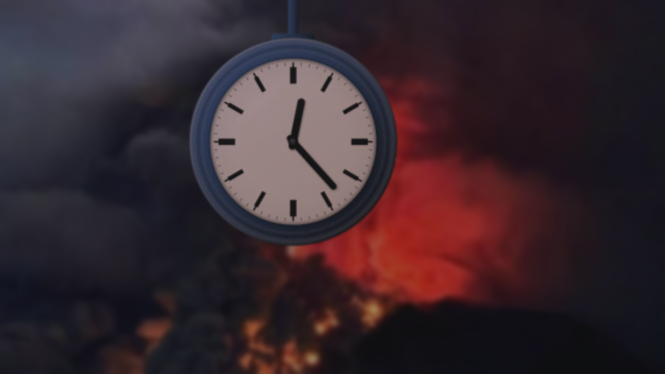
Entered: 12.23
